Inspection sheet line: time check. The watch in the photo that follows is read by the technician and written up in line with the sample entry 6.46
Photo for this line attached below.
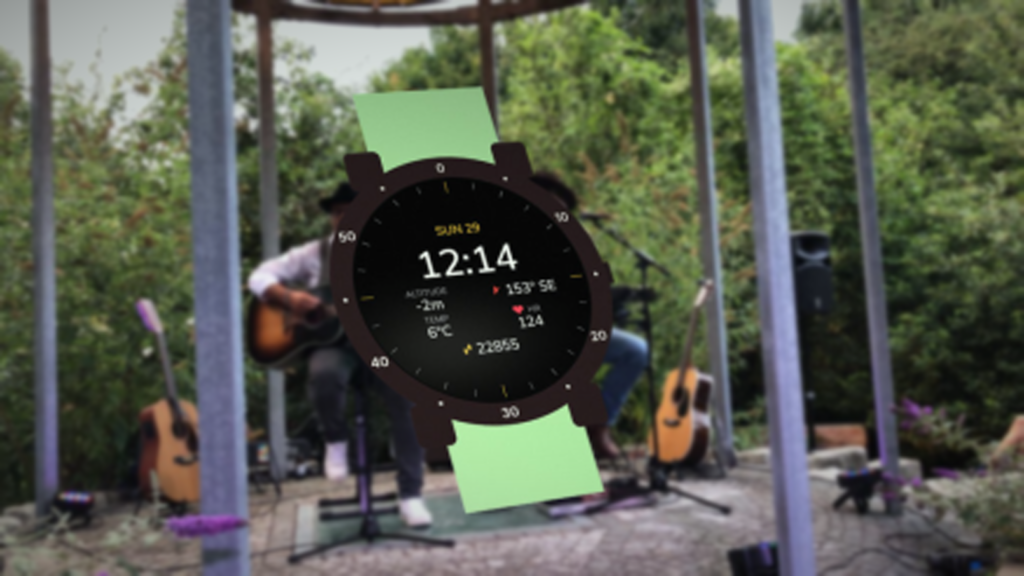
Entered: 12.14
